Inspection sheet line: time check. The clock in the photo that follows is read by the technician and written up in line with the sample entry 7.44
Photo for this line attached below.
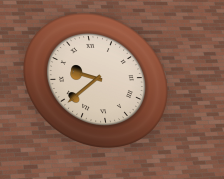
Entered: 9.39
